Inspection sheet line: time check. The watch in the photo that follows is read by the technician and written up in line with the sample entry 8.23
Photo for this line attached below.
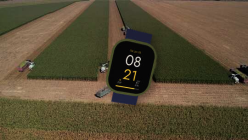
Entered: 8.21
